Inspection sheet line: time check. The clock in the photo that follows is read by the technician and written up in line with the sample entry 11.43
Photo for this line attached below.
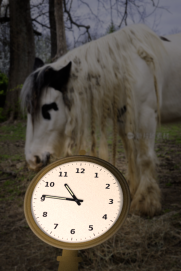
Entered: 10.46
